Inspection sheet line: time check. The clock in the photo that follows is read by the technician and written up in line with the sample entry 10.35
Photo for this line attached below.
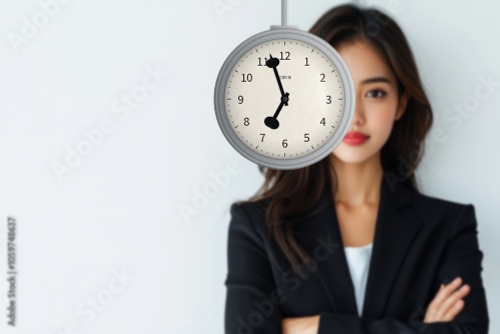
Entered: 6.57
